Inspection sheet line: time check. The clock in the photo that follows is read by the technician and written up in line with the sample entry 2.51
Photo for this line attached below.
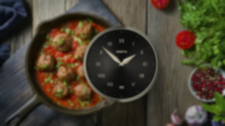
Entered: 1.52
